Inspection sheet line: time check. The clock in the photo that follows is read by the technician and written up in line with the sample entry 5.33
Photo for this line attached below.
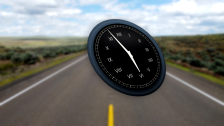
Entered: 5.57
